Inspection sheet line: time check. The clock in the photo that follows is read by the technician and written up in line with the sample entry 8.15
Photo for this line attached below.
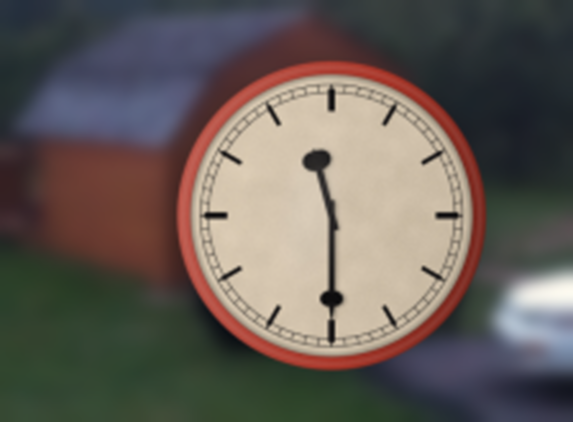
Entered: 11.30
